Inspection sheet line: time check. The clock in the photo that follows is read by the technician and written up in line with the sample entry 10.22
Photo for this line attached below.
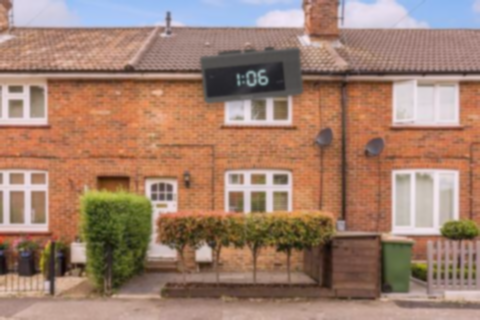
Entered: 1.06
